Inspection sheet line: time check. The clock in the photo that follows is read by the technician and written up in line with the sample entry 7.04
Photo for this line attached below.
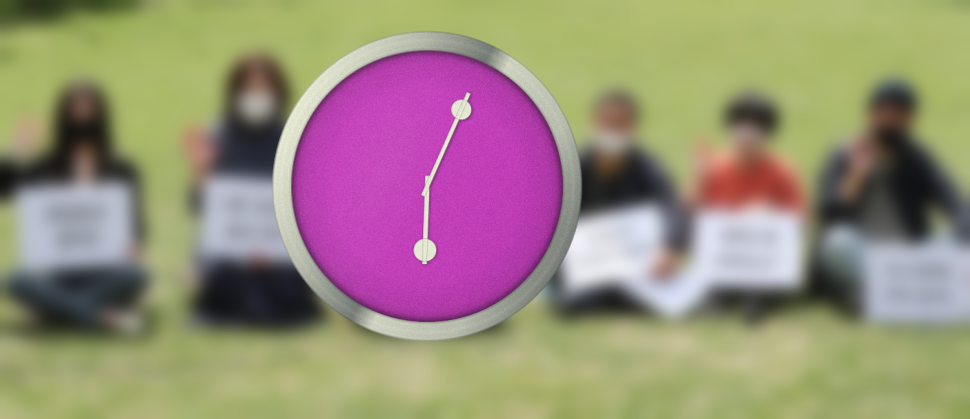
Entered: 6.04
